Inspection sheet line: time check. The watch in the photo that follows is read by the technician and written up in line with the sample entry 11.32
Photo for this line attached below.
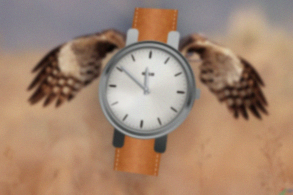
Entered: 11.51
